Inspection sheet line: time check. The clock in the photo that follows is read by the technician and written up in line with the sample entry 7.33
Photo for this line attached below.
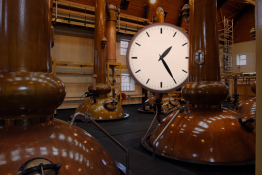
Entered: 1.25
